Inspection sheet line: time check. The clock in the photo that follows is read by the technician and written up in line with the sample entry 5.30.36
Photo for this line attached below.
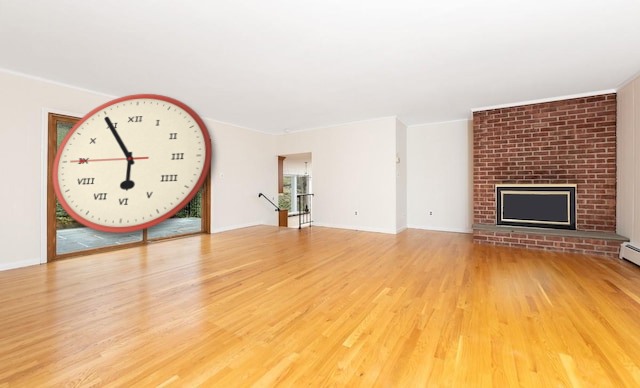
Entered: 5.54.45
